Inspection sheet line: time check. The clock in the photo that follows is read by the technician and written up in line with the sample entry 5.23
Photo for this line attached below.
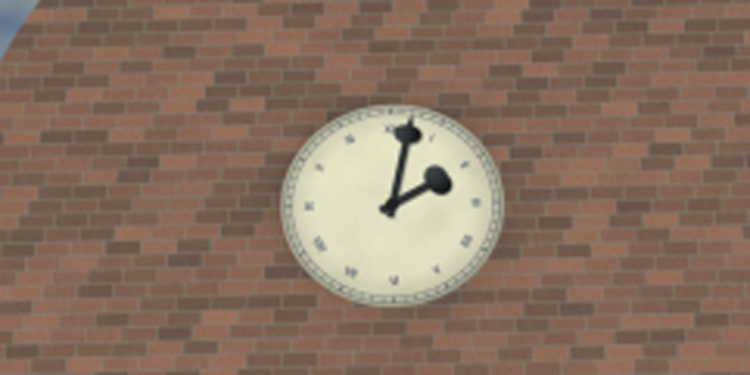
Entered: 2.02
